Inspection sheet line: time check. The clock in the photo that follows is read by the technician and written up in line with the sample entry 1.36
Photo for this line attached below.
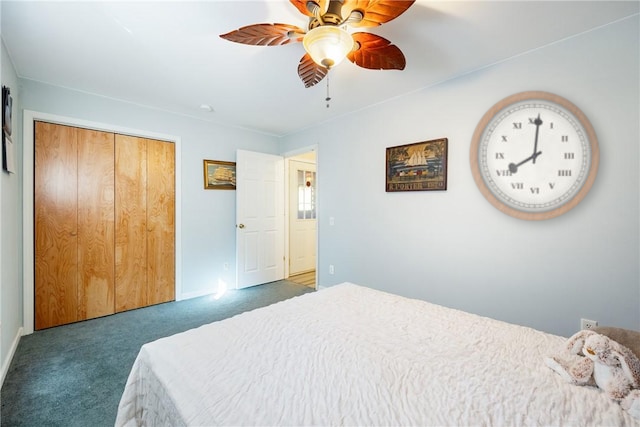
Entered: 8.01
